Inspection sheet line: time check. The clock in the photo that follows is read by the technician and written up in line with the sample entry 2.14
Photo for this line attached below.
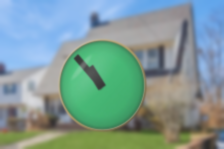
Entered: 10.53
